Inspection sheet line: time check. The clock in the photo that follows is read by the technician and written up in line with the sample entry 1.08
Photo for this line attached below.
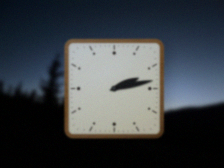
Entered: 2.13
